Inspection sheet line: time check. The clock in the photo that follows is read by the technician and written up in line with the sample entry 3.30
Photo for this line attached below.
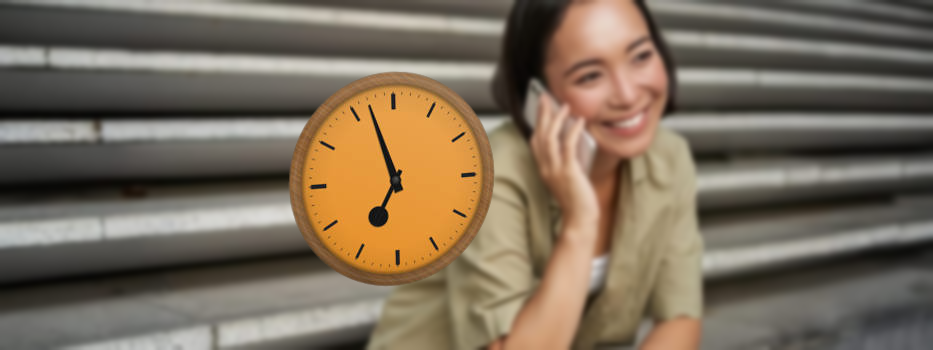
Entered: 6.57
